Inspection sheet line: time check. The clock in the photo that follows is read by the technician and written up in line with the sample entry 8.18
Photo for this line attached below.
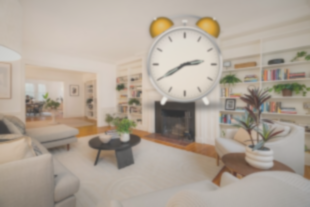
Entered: 2.40
